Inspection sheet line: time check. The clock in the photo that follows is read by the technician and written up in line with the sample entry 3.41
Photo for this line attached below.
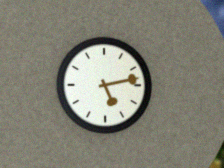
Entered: 5.13
